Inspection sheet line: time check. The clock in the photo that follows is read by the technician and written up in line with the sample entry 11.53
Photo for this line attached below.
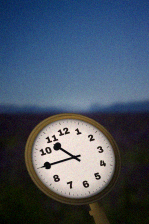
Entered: 10.45
